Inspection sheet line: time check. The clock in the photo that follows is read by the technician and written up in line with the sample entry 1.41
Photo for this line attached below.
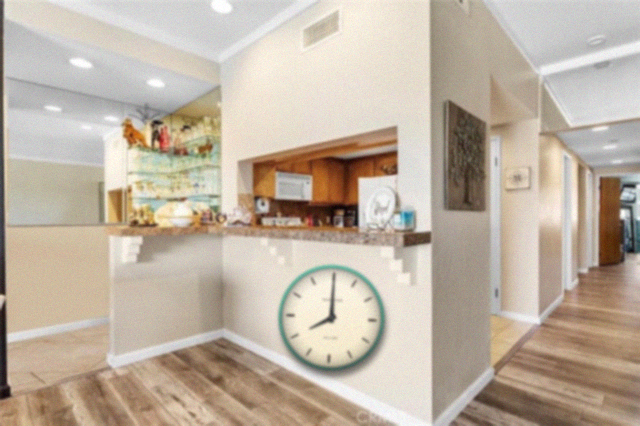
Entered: 8.00
